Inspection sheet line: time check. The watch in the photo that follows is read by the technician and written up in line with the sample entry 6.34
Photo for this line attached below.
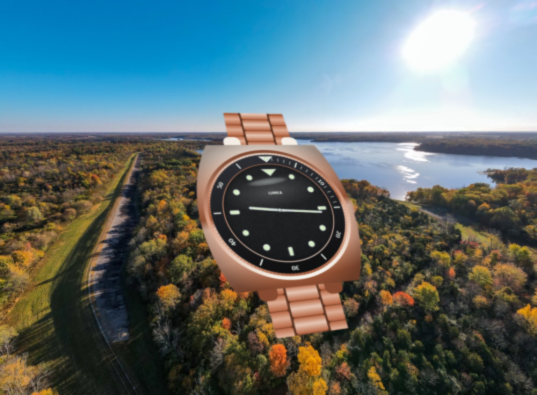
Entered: 9.16
